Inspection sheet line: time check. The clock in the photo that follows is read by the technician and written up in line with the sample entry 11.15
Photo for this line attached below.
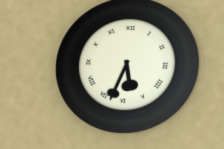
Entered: 5.33
